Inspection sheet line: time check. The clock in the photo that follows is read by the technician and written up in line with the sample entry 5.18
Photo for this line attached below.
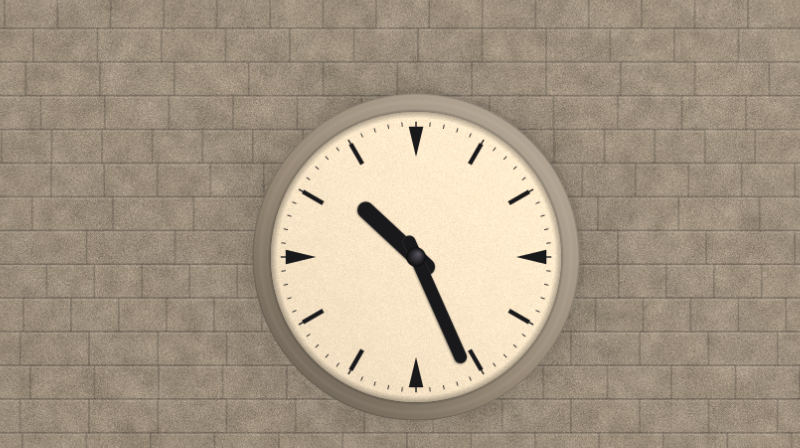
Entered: 10.26
